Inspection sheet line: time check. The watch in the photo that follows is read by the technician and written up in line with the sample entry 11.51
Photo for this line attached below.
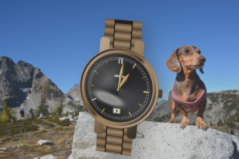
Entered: 1.01
